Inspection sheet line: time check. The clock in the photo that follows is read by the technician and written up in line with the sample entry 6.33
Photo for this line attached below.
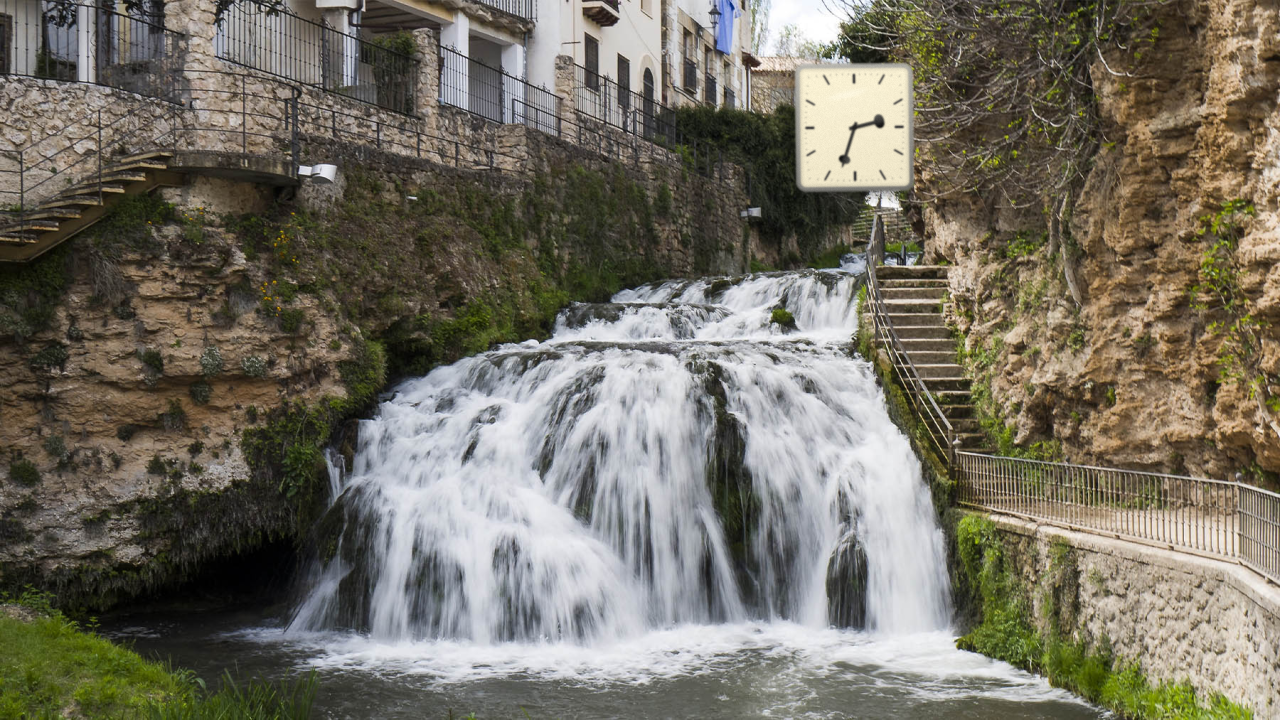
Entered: 2.33
